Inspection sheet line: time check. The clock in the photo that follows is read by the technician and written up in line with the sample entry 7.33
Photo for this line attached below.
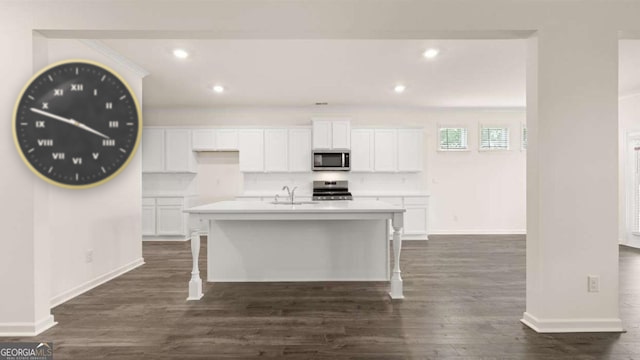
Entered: 3.48
